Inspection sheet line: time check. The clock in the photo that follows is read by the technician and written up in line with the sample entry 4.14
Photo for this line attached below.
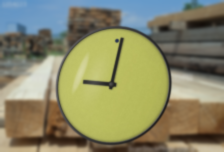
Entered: 9.01
